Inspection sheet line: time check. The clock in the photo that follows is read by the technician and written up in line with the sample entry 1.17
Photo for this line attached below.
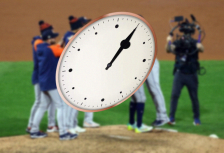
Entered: 1.05
